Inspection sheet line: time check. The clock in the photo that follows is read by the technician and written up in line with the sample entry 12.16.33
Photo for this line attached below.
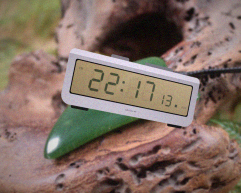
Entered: 22.17.13
